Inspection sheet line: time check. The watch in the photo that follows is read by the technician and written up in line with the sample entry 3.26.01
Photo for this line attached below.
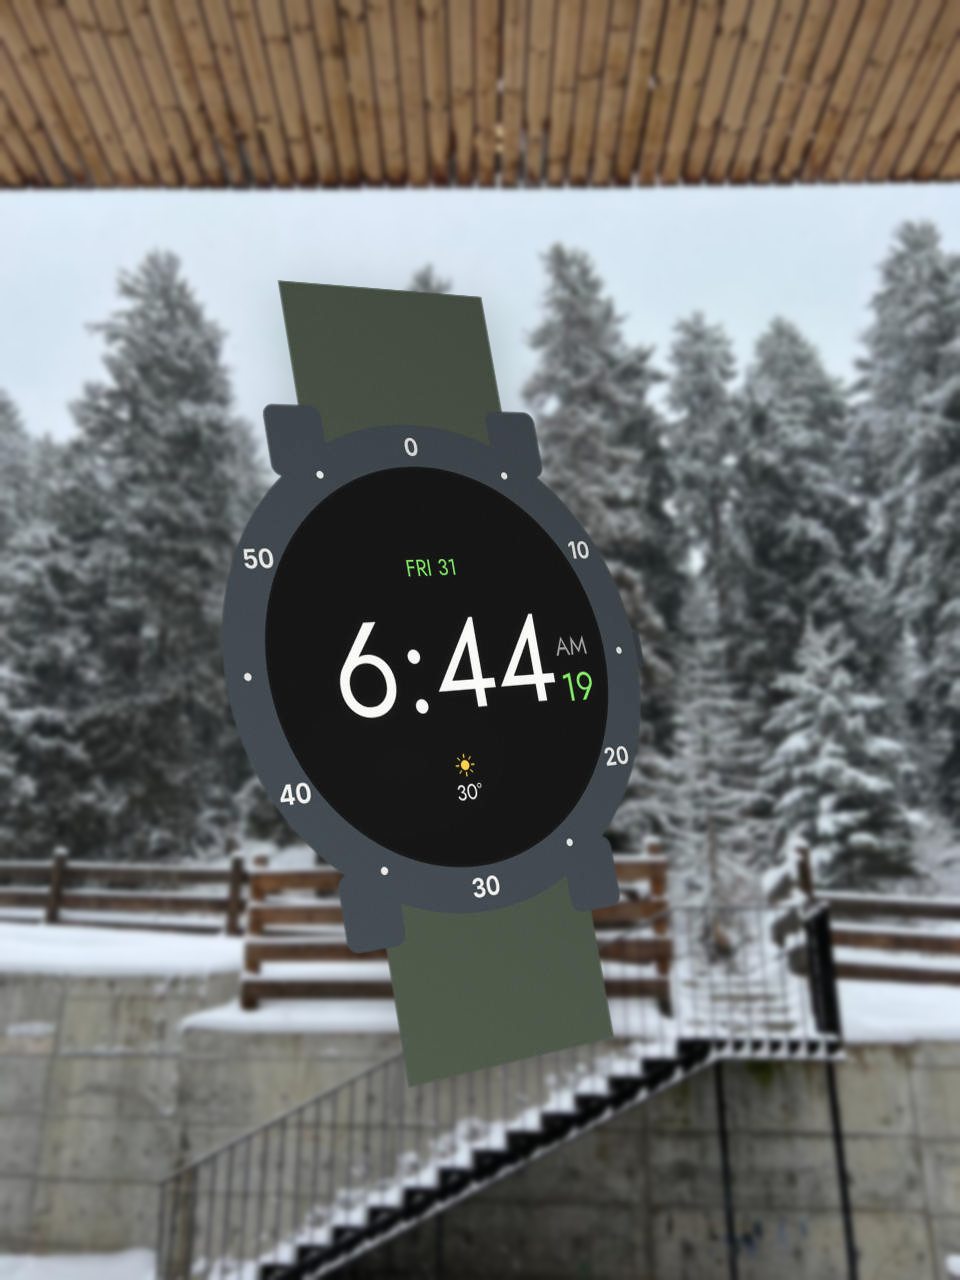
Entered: 6.44.19
